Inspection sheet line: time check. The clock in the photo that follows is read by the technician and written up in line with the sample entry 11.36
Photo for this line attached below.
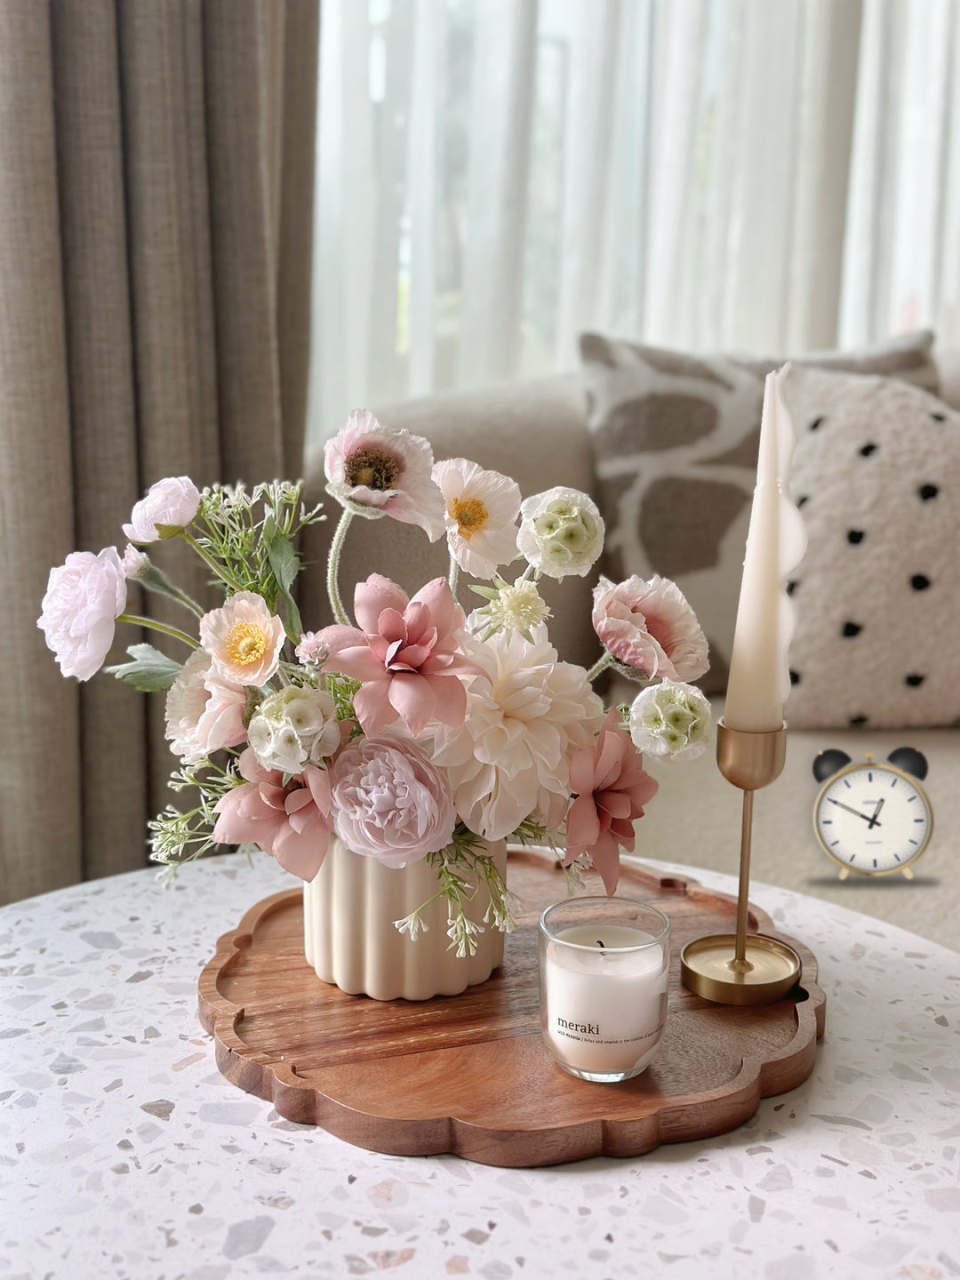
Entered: 12.50
